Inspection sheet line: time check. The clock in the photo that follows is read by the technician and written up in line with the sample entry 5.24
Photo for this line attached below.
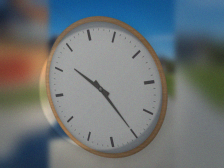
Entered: 10.25
